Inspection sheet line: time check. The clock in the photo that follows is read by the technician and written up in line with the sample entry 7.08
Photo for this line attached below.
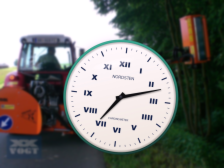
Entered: 7.12
